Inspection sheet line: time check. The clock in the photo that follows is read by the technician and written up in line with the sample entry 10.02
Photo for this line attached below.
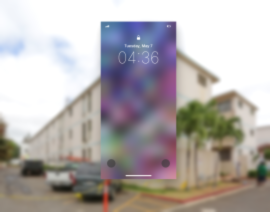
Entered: 4.36
